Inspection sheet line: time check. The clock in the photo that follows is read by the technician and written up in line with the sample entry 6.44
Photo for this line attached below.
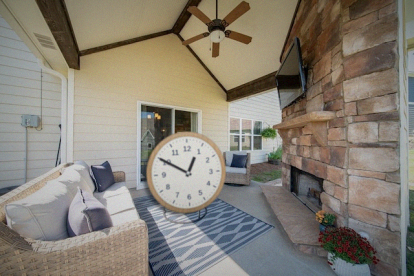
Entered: 12.50
